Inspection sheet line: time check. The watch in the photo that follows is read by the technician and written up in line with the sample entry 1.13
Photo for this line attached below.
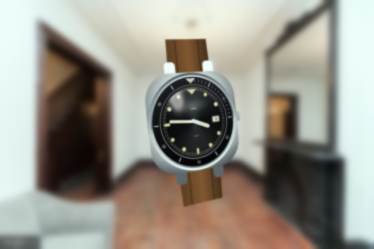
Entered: 3.46
